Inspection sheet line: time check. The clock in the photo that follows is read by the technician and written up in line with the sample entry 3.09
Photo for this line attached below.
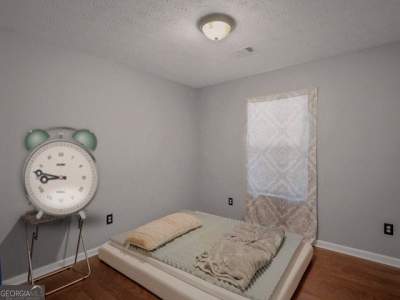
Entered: 8.47
